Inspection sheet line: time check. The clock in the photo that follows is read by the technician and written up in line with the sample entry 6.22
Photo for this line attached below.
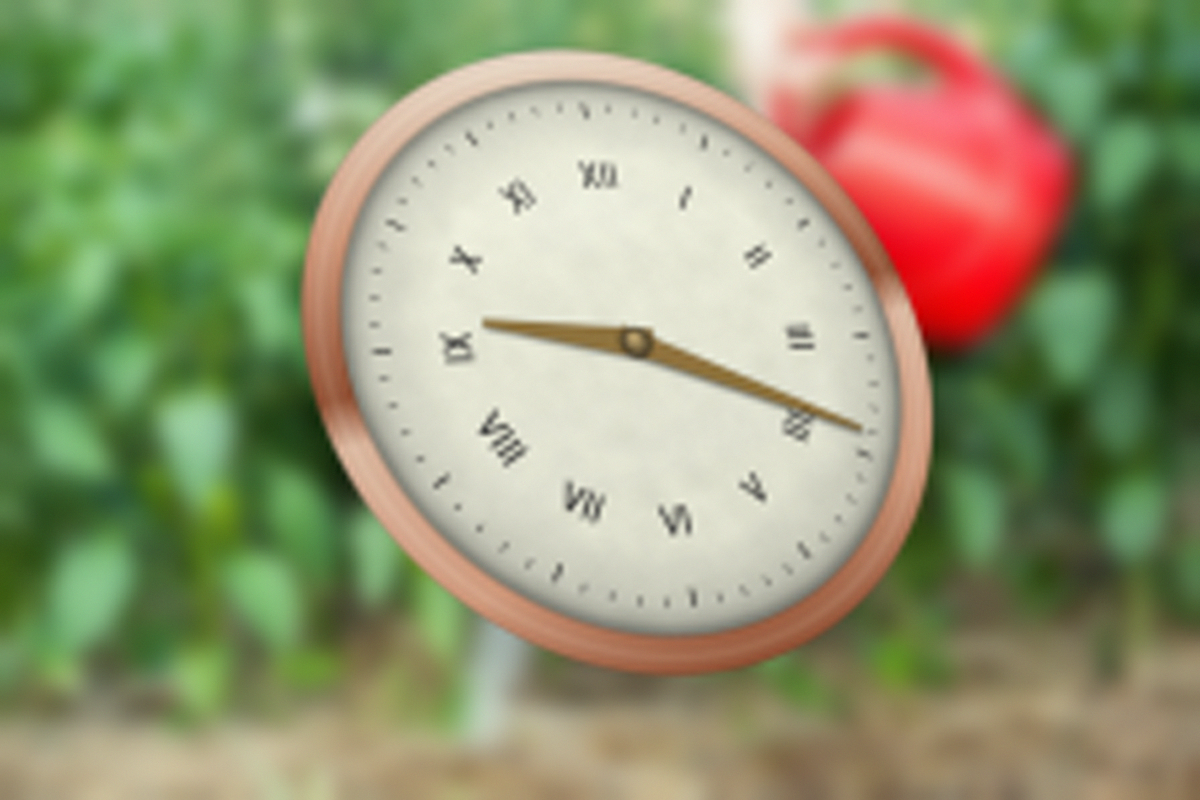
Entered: 9.19
